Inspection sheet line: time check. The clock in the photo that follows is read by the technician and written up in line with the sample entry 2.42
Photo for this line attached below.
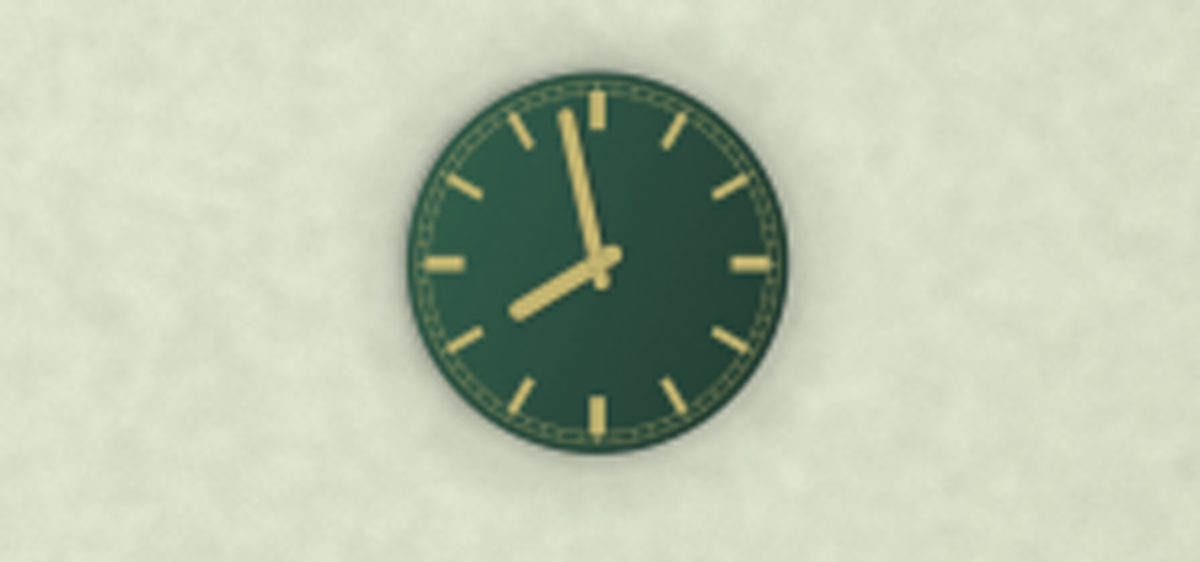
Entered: 7.58
